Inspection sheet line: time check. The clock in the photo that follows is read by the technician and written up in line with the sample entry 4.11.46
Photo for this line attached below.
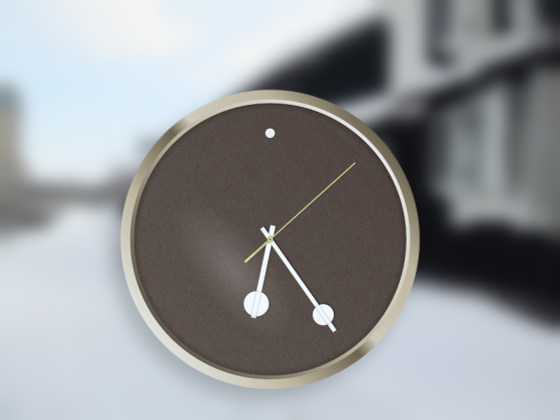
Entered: 6.24.08
